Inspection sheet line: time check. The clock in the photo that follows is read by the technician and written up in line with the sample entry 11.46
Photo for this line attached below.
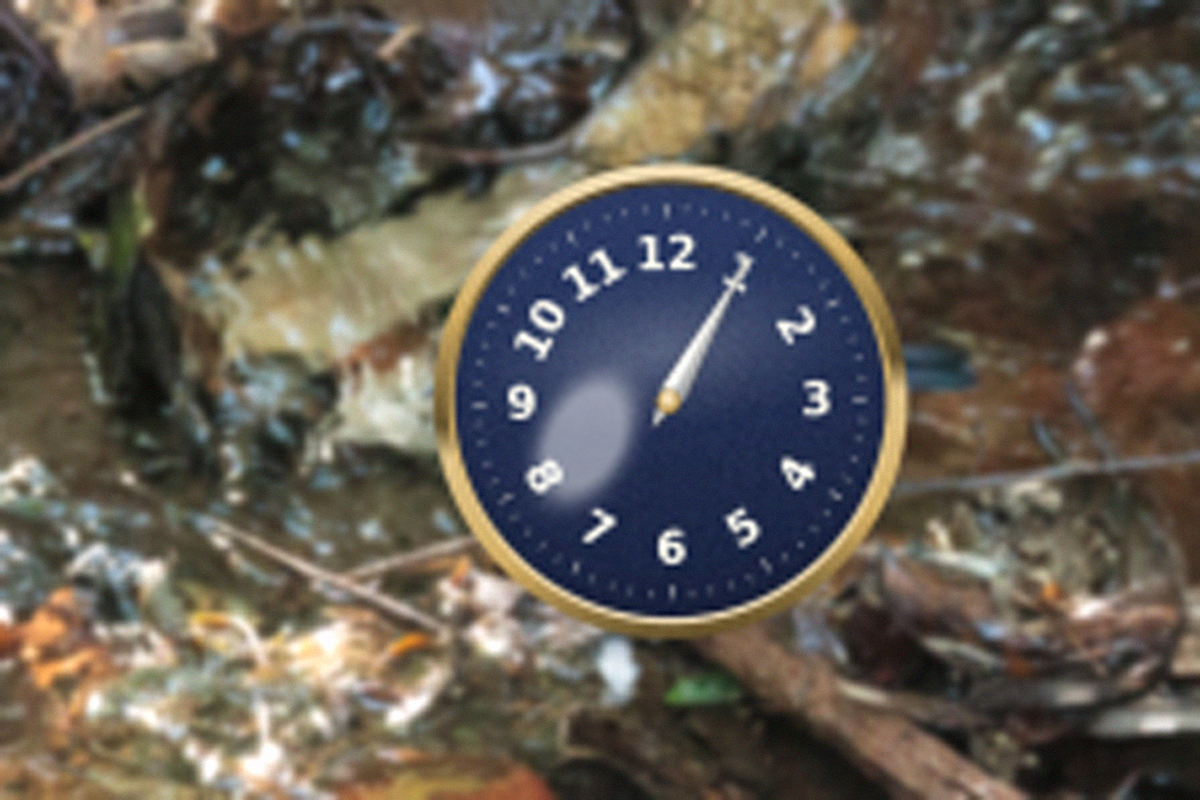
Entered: 1.05
